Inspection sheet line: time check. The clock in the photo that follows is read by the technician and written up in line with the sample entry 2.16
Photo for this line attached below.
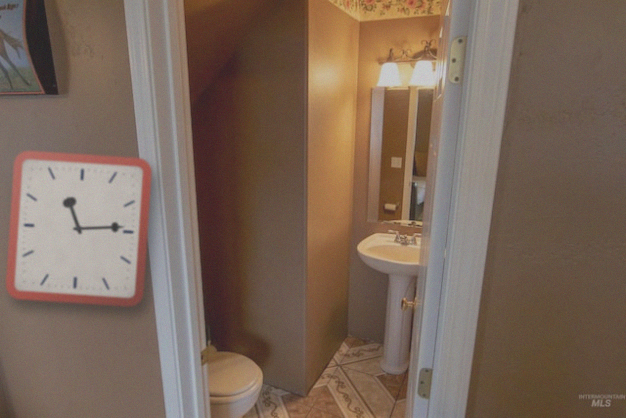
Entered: 11.14
